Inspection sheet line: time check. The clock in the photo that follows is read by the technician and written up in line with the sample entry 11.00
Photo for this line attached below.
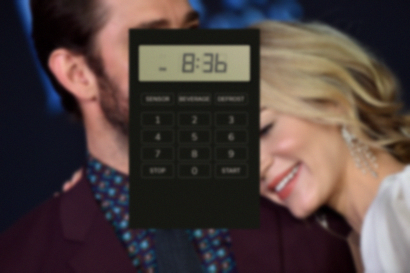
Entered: 8.36
